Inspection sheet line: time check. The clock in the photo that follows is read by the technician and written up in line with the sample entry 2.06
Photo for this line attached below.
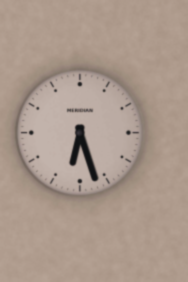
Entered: 6.27
